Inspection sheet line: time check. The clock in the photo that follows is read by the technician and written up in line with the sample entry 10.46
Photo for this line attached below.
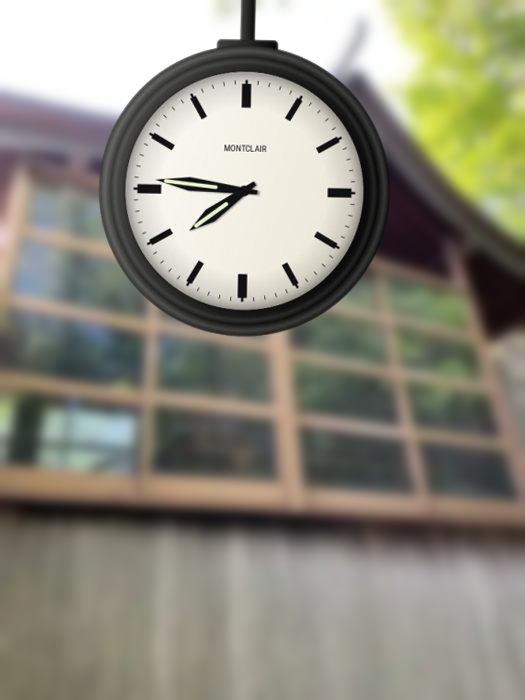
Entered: 7.46
